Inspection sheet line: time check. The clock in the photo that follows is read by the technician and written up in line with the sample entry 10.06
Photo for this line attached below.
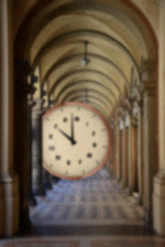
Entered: 9.58
